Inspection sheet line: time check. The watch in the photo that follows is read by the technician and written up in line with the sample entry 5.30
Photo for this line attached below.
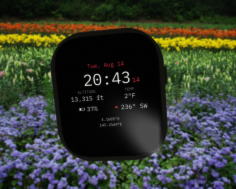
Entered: 20.43
